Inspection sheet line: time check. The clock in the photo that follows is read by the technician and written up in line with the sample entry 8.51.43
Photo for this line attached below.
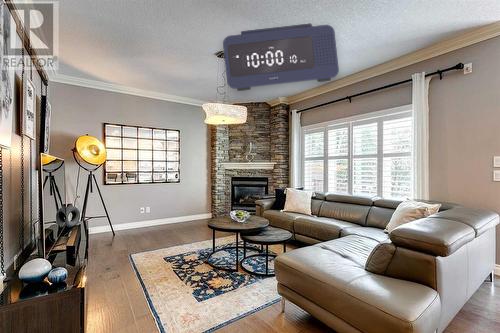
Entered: 10.00.10
